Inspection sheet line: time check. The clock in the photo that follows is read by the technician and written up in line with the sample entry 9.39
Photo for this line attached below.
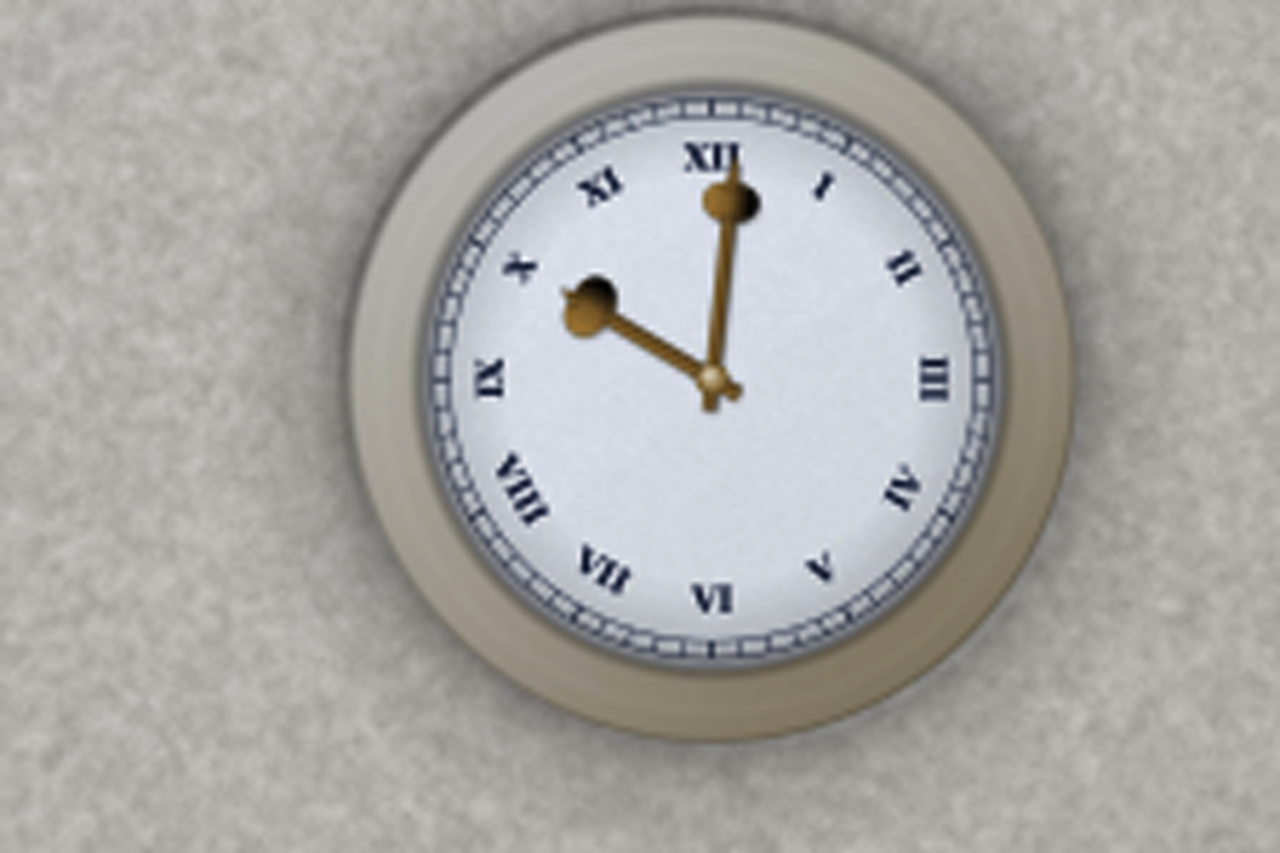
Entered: 10.01
